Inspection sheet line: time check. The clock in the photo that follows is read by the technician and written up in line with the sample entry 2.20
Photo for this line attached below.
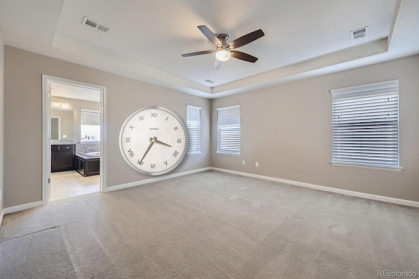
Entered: 3.35
